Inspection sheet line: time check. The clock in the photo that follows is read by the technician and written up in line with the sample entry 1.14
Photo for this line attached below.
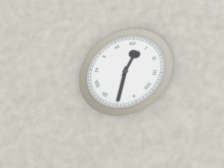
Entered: 12.30
